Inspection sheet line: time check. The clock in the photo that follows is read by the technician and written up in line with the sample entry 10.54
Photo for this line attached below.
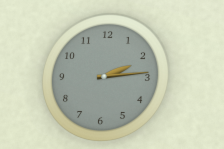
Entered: 2.14
